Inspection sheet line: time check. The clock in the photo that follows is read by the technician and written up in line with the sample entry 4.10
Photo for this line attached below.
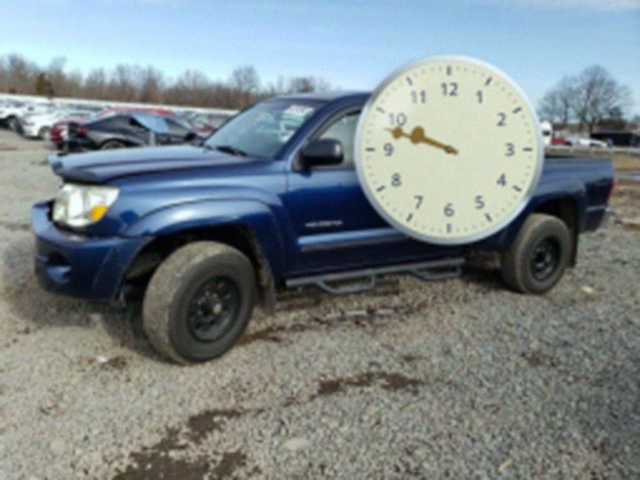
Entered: 9.48
